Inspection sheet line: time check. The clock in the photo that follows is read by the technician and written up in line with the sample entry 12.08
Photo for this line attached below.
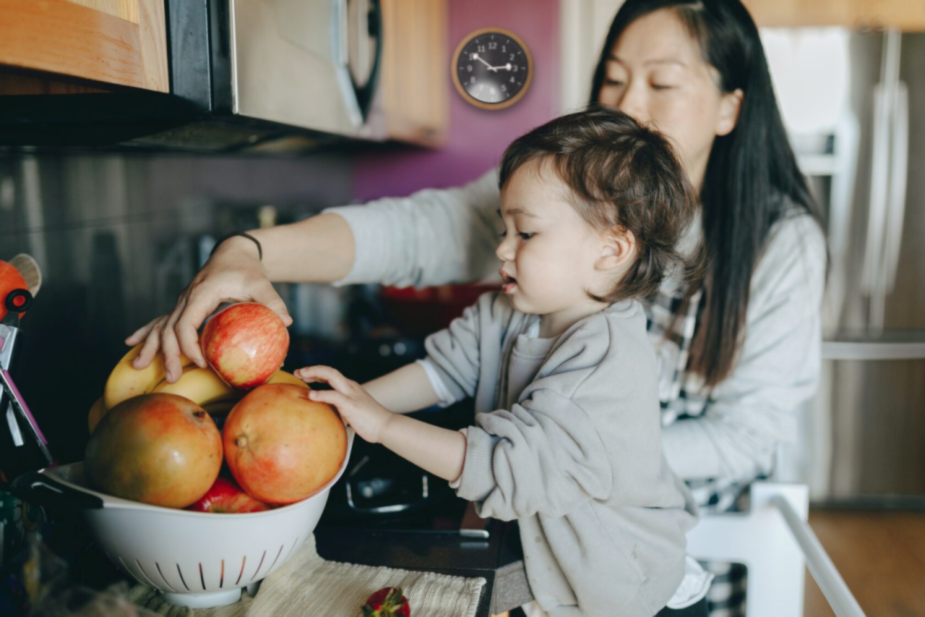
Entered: 2.51
